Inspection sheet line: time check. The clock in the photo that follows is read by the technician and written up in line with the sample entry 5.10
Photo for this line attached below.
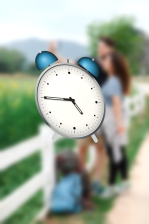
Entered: 4.45
